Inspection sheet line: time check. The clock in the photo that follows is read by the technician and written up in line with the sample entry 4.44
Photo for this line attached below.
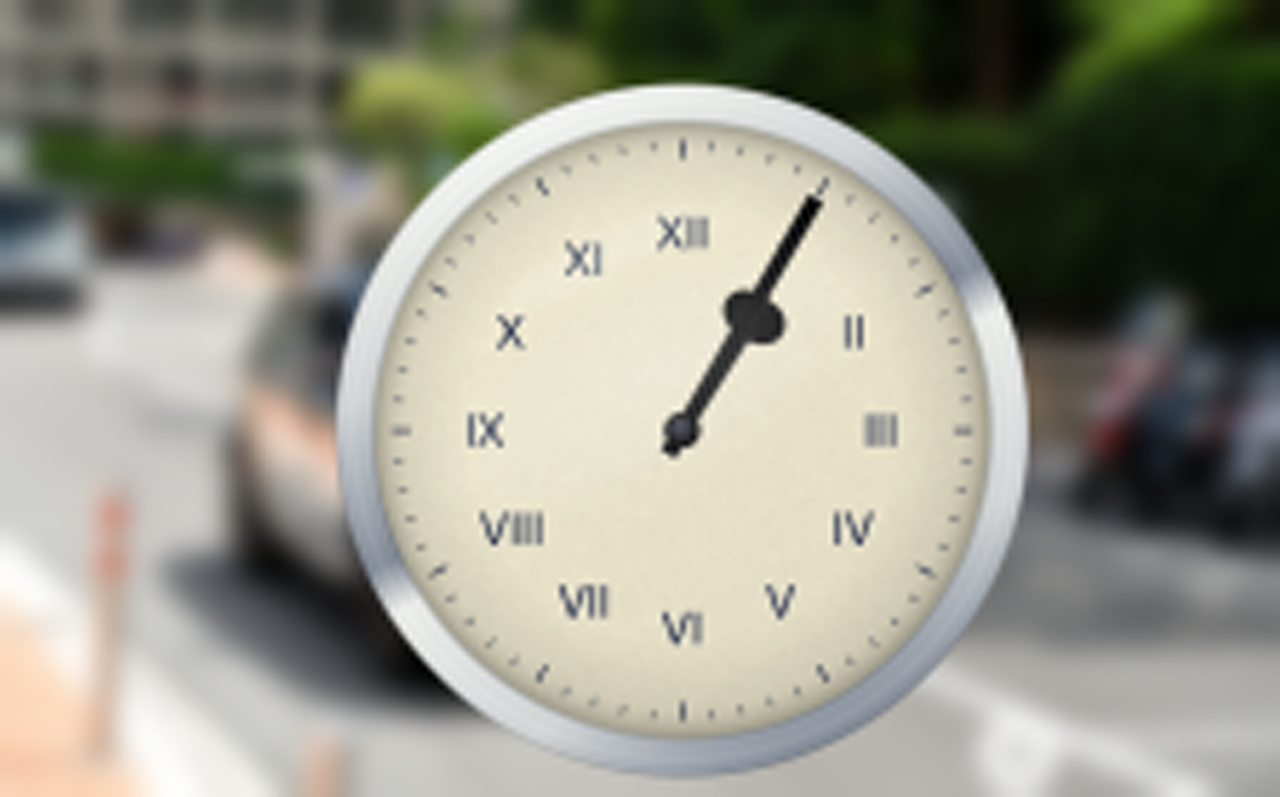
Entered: 1.05
